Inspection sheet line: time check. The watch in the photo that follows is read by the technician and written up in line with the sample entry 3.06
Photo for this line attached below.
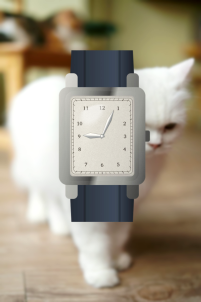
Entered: 9.04
